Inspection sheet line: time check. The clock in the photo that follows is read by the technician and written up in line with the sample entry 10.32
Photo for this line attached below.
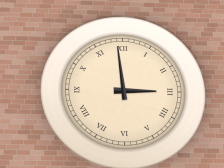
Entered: 2.59
